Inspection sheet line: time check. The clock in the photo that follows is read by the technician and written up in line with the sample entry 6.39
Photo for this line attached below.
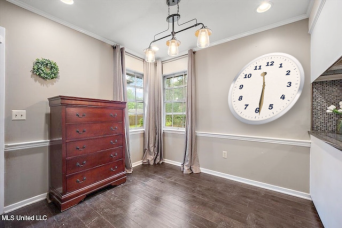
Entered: 11.29
